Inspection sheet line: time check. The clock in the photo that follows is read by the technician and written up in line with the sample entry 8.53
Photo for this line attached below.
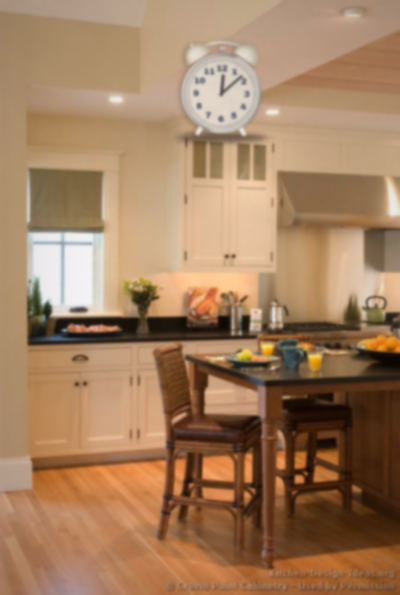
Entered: 12.08
